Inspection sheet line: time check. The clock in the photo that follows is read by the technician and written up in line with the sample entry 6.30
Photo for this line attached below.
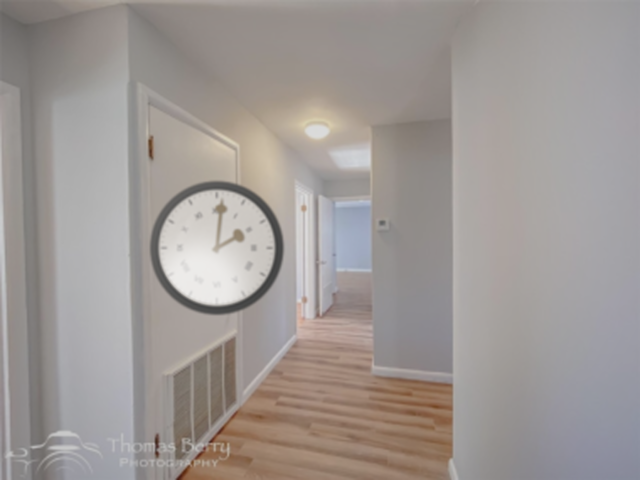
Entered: 2.01
